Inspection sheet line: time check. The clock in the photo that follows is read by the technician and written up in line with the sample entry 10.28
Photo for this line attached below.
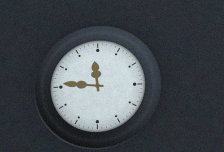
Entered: 11.46
